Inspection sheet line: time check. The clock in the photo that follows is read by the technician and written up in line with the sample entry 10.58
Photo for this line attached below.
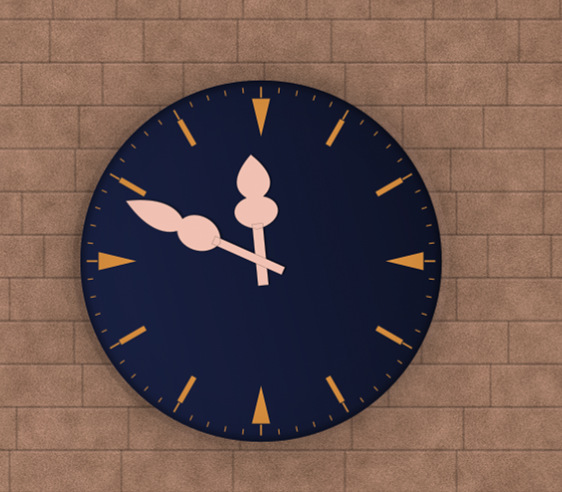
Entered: 11.49
